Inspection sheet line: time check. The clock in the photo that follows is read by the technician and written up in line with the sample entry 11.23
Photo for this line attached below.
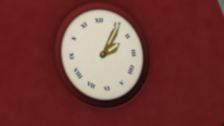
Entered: 2.06
